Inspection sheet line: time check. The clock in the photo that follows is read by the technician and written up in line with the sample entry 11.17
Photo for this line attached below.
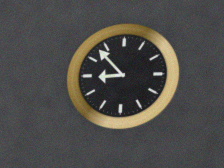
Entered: 8.53
